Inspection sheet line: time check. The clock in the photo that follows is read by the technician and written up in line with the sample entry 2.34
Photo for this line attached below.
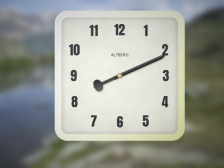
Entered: 8.11
